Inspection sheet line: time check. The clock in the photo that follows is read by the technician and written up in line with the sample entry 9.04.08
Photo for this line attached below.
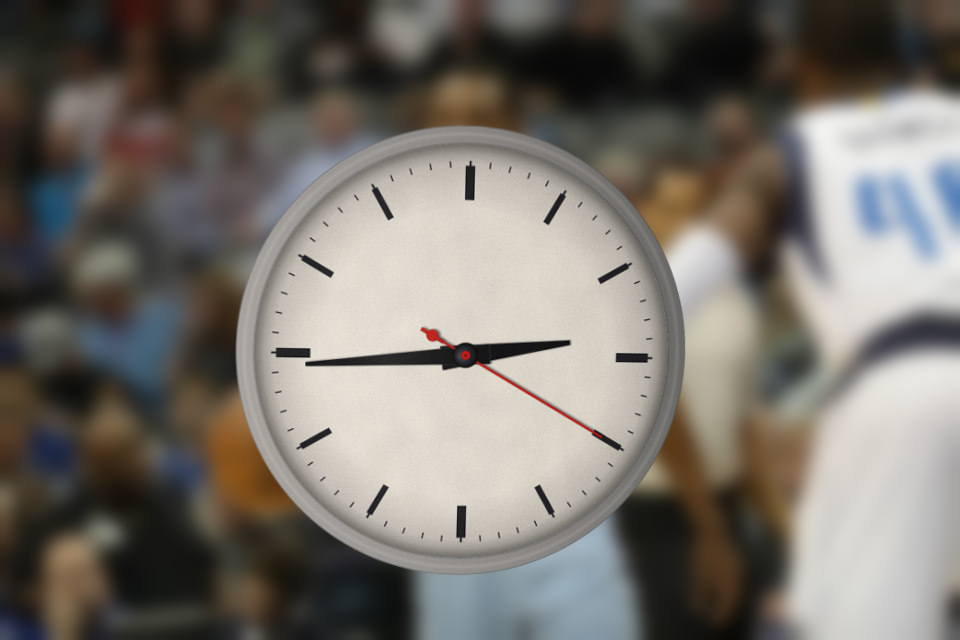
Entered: 2.44.20
